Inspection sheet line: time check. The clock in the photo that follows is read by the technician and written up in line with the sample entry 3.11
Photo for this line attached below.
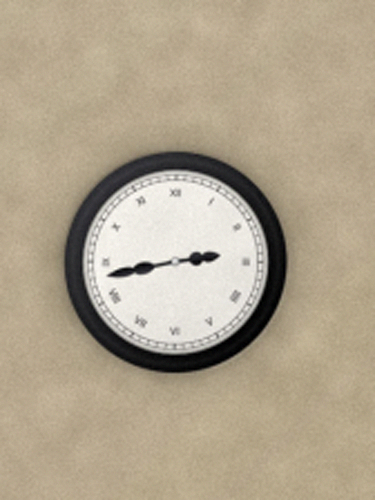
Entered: 2.43
